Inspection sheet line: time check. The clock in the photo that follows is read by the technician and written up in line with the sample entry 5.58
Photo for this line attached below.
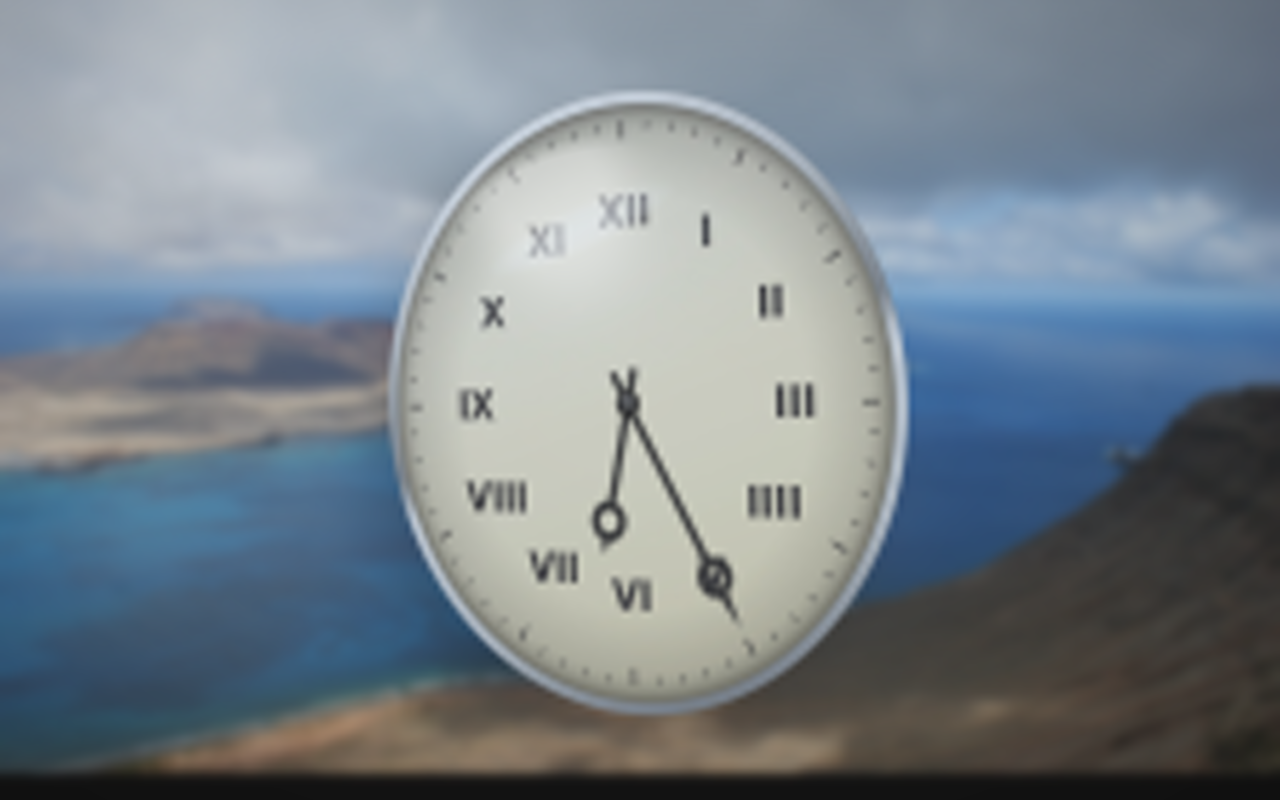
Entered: 6.25
